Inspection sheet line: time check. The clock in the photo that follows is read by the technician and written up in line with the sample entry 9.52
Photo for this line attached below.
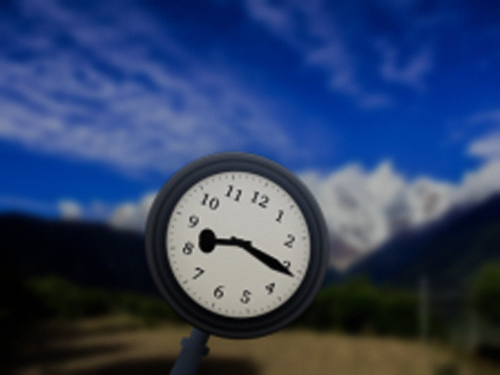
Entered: 8.16
